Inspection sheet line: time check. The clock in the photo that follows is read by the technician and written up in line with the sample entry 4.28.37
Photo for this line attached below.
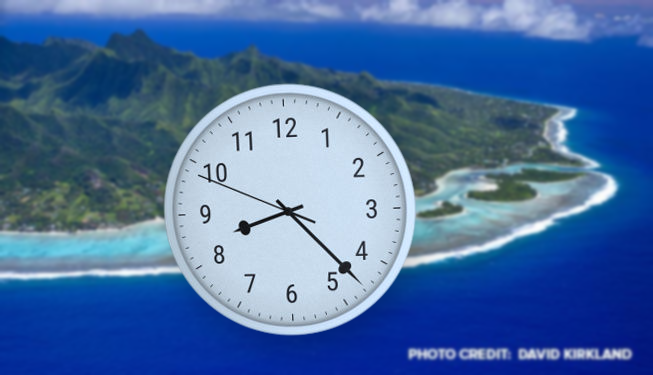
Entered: 8.22.49
